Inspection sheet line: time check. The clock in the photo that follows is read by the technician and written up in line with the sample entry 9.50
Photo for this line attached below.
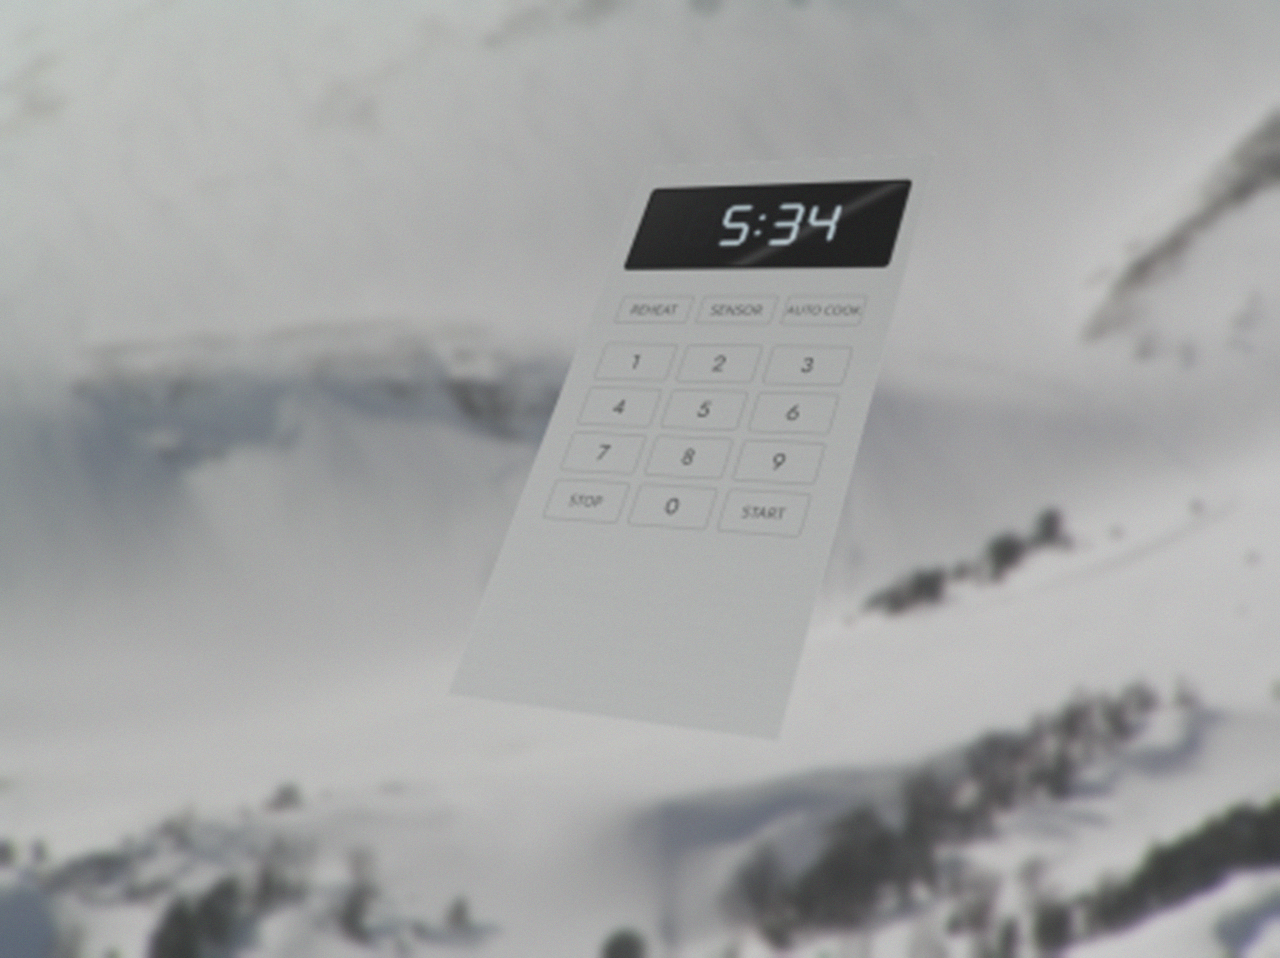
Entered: 5.34
